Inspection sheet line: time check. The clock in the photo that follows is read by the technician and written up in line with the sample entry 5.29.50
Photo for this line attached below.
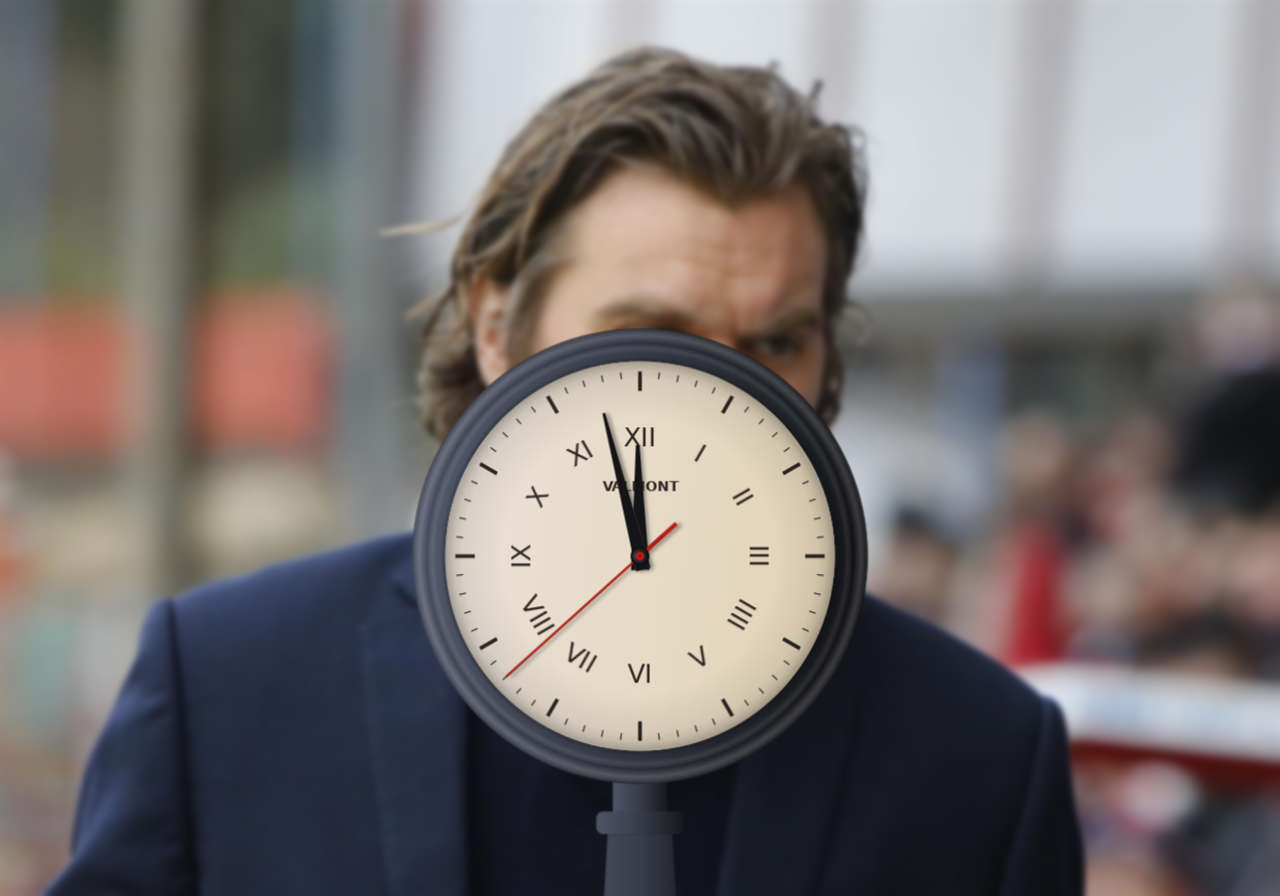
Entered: 11.57.38
